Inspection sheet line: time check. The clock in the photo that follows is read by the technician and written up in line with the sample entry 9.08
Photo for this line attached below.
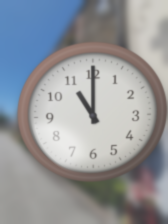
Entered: 11.00
